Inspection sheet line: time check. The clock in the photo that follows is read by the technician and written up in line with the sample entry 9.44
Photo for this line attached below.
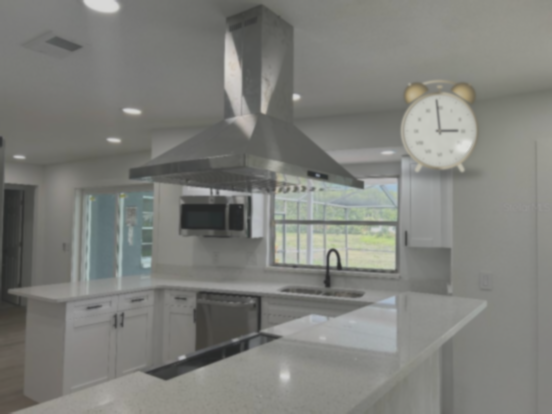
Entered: 2.59
